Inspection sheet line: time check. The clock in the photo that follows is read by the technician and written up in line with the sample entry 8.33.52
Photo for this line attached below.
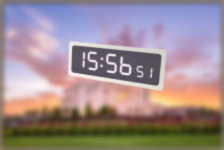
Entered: 15.56.51
